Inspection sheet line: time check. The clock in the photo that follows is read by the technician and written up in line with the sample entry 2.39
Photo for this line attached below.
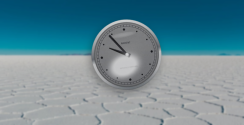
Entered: 9.54
